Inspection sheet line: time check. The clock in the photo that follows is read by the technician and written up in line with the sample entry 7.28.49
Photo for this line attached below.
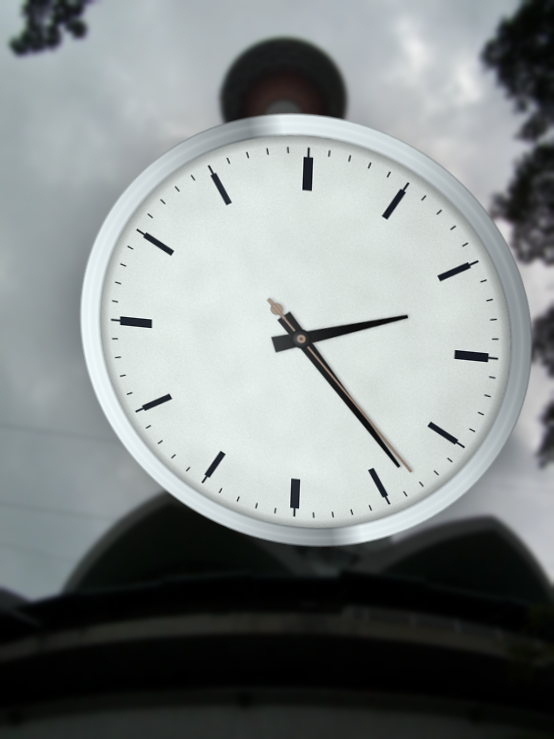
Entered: 2.23.23
